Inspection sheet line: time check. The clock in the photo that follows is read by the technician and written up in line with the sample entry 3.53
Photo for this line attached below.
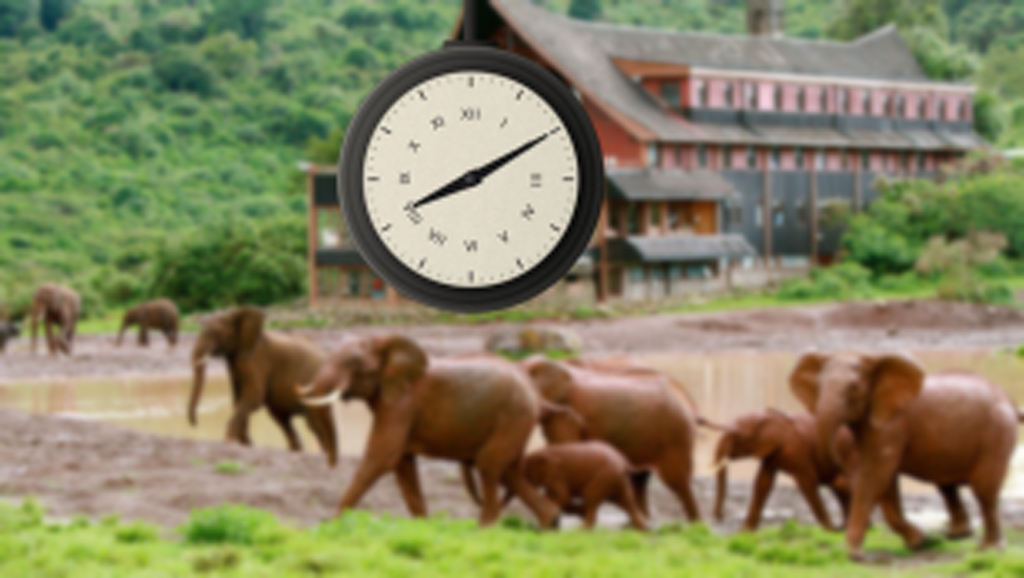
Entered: 8.10
